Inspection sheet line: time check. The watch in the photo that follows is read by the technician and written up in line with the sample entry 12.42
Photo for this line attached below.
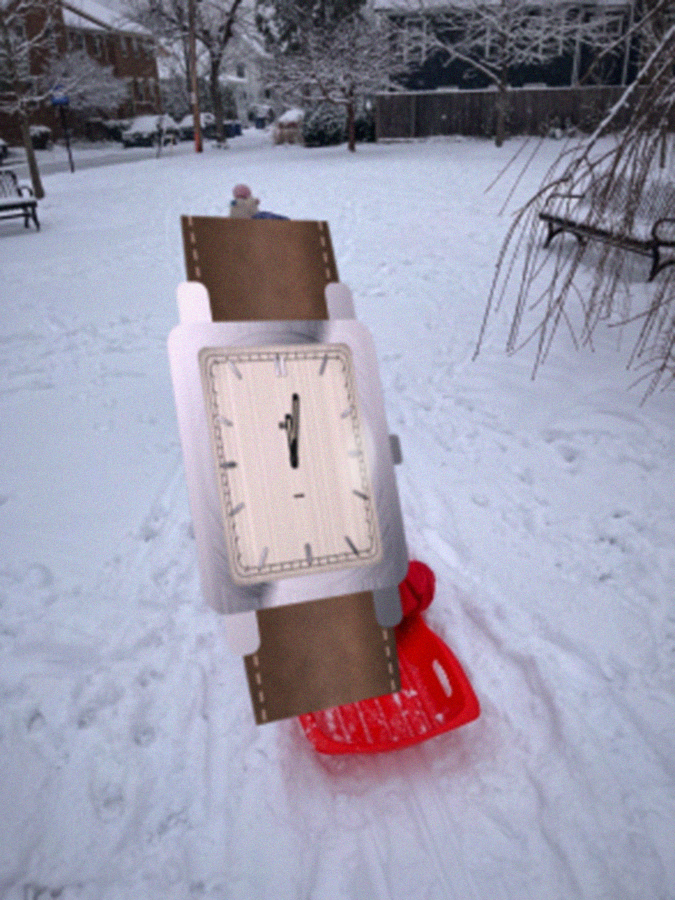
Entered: 12.02
